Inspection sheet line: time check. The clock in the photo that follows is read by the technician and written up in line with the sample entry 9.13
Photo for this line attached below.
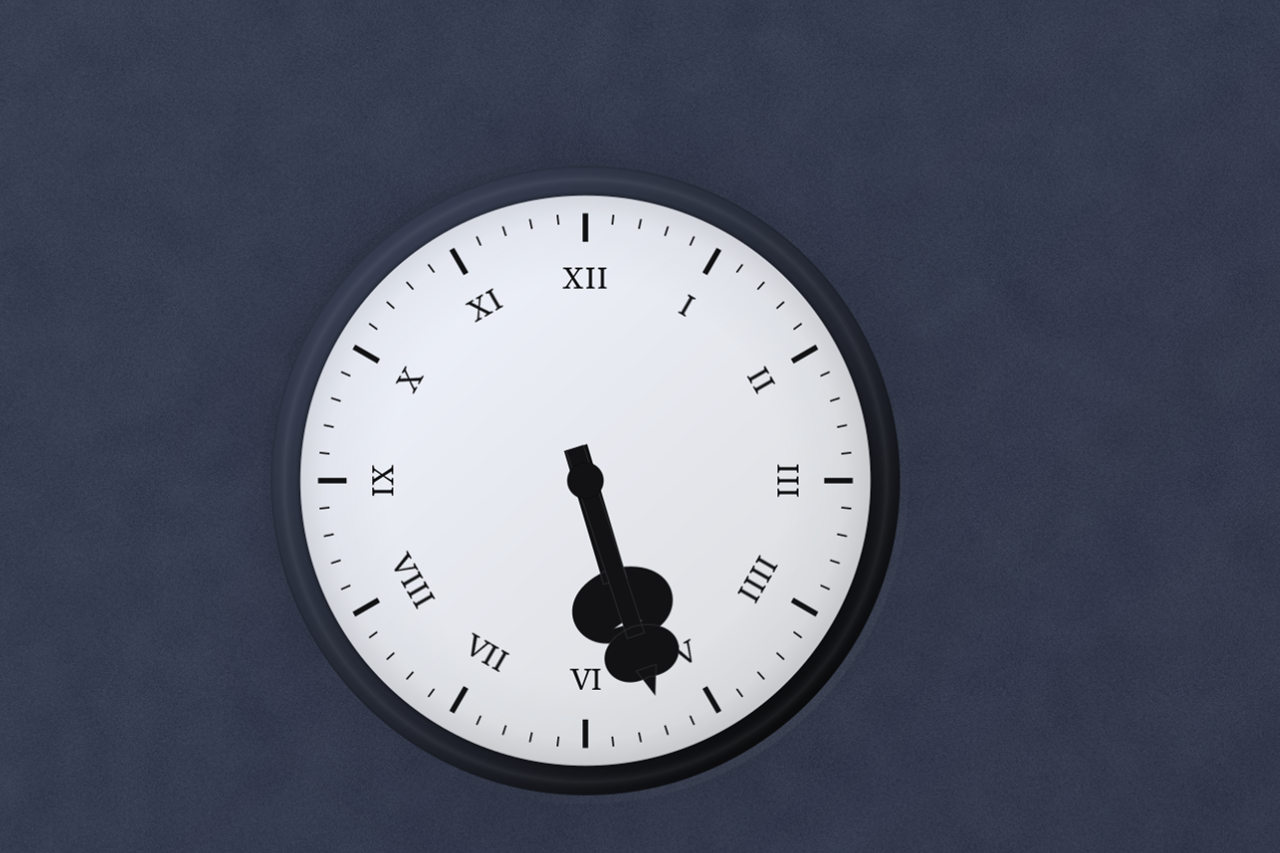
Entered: 5.27
